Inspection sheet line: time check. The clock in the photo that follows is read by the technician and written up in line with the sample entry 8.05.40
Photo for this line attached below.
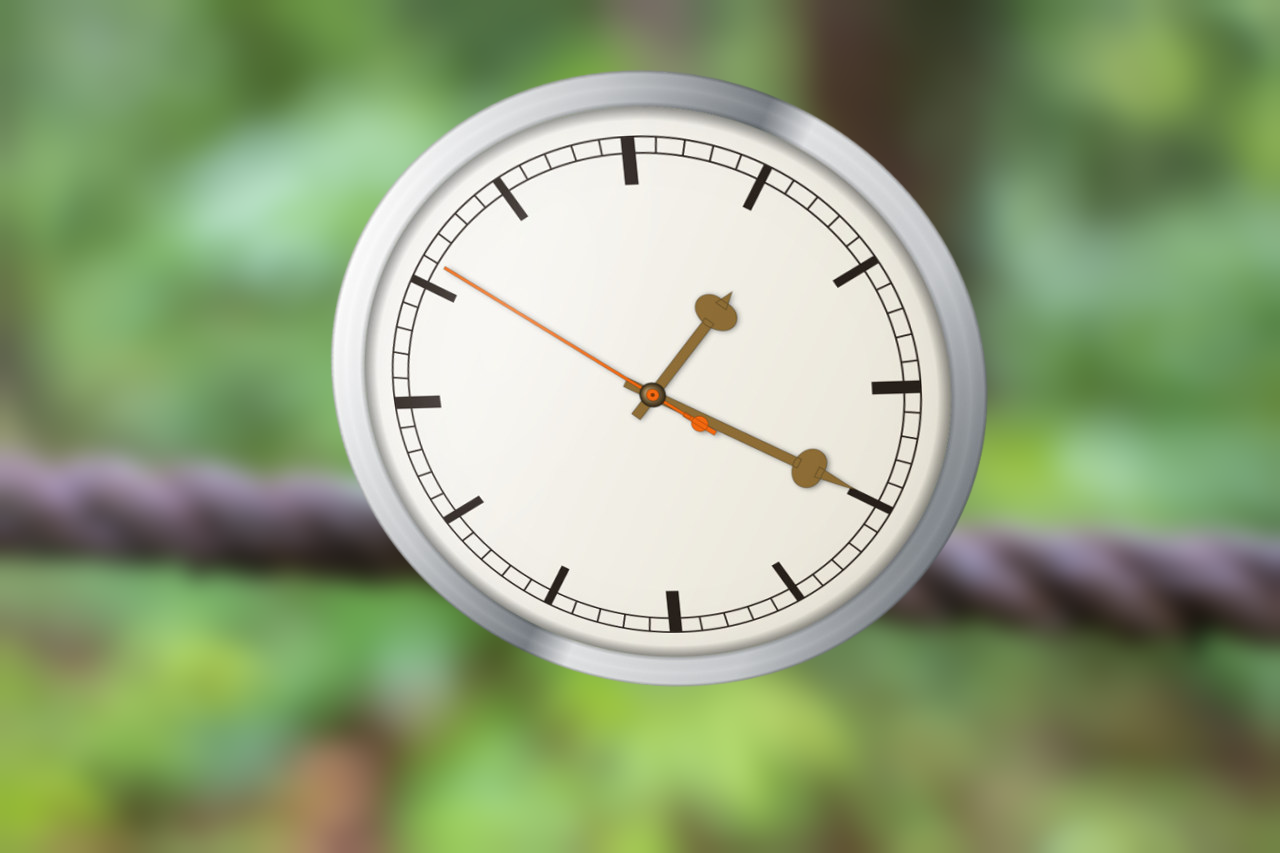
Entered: 1.19.51
